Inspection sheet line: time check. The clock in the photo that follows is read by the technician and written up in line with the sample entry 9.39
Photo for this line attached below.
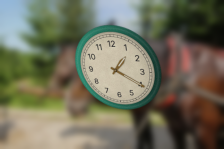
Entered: 1.20
